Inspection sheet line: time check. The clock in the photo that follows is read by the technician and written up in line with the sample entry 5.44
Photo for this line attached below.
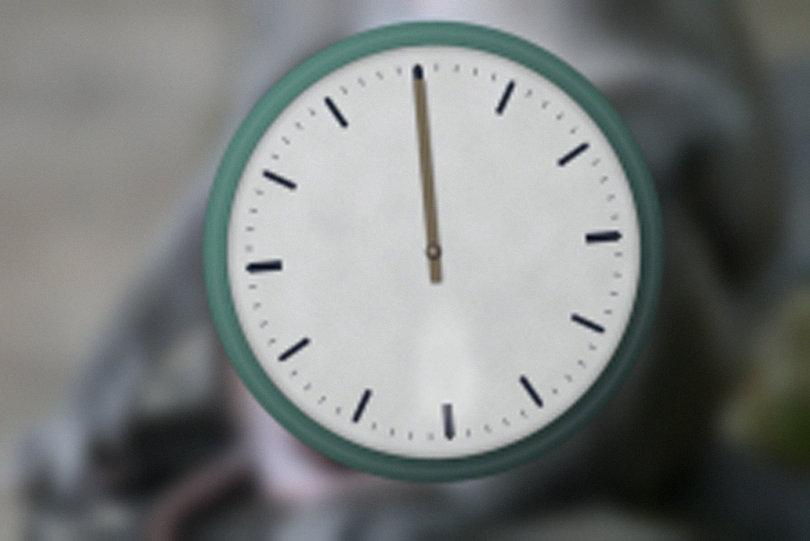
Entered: 12.00
